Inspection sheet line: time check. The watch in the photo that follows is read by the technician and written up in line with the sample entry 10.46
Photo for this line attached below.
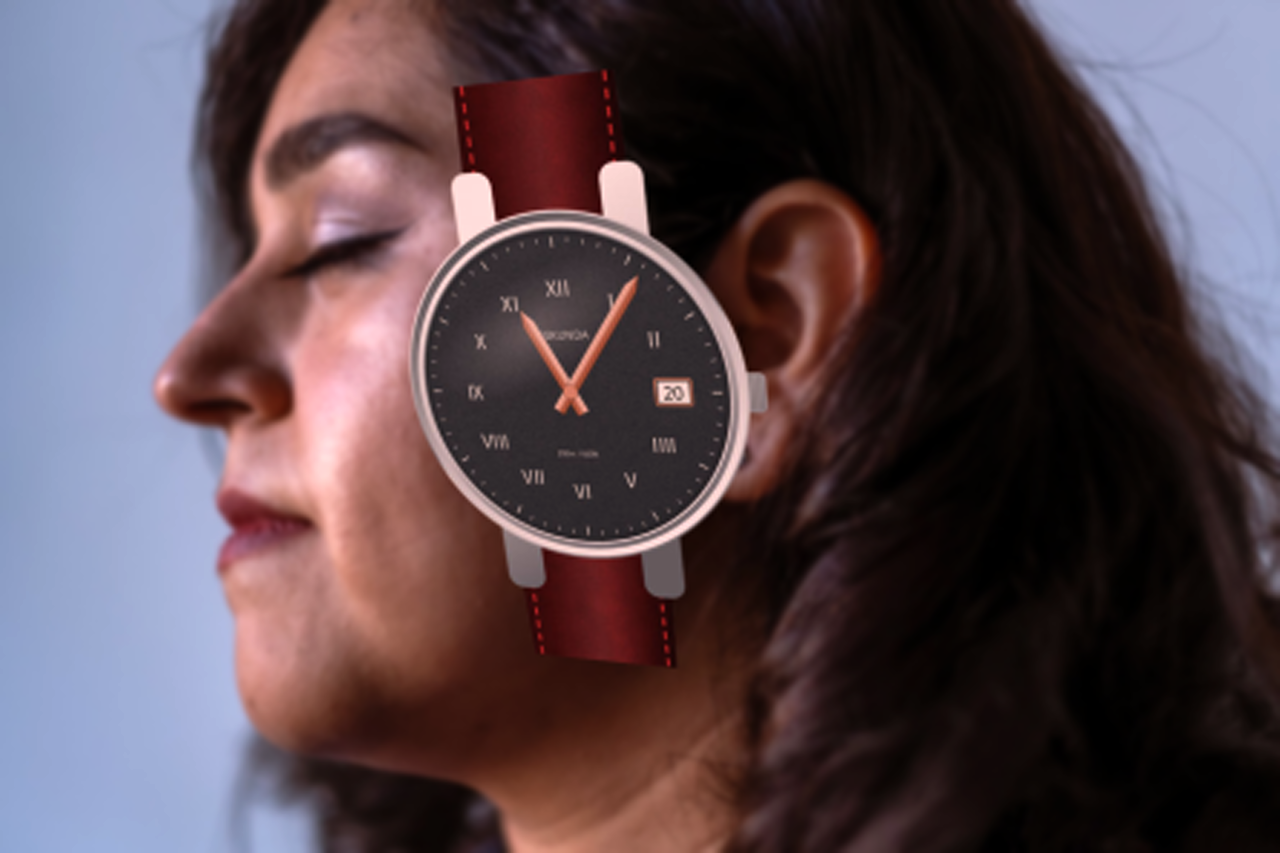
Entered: 11.06
